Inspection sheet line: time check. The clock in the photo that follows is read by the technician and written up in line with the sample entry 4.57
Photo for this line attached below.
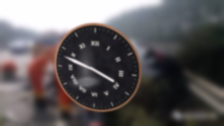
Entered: 3.48
